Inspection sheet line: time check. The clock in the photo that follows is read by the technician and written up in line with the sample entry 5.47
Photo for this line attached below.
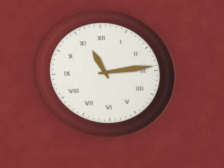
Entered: 11.14
